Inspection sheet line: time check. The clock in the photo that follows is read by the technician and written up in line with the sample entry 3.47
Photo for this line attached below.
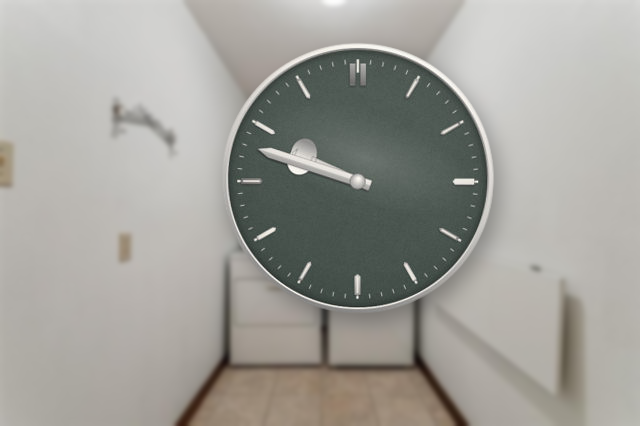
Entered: 9.48
